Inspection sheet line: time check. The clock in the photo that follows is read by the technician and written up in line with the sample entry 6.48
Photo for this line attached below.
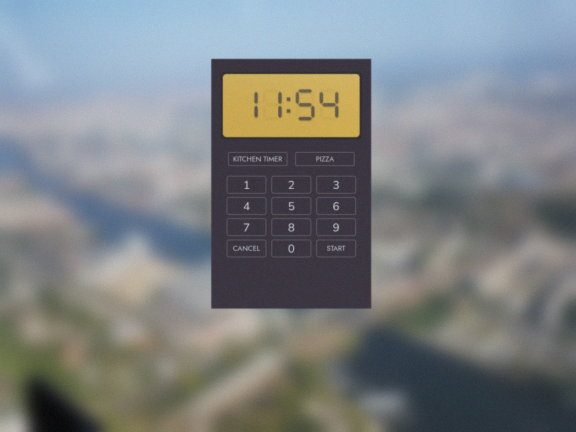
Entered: 11.54
